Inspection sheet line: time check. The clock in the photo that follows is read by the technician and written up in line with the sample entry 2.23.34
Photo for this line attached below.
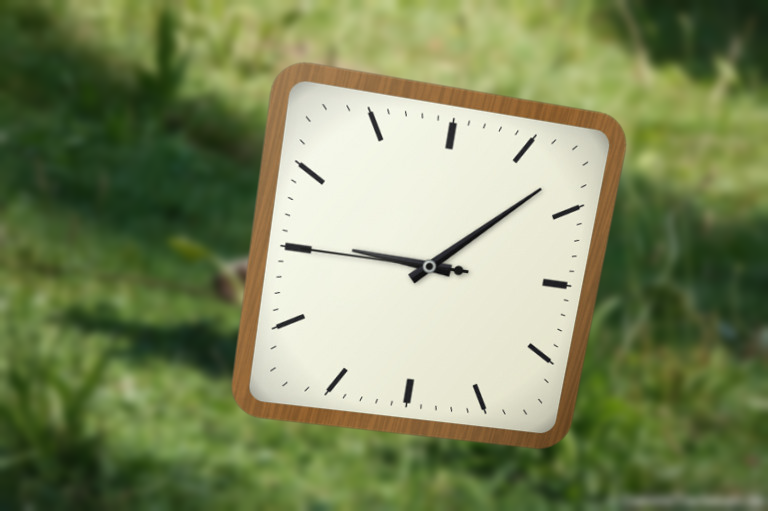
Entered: 9.07.45
